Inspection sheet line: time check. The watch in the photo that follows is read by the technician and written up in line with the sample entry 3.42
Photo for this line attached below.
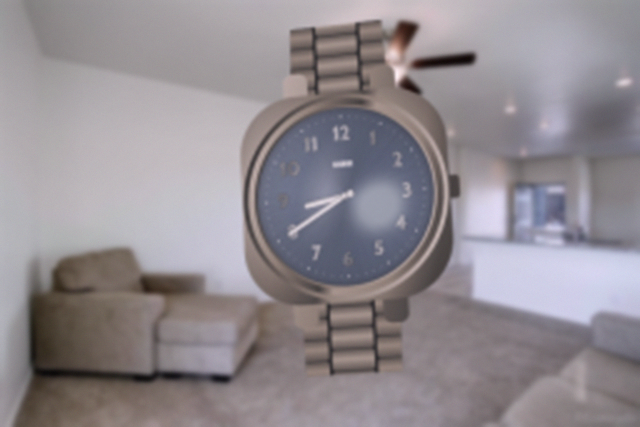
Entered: 8.40
